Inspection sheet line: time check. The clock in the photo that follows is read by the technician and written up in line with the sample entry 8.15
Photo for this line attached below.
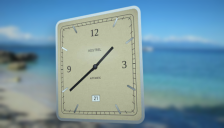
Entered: 1.39
